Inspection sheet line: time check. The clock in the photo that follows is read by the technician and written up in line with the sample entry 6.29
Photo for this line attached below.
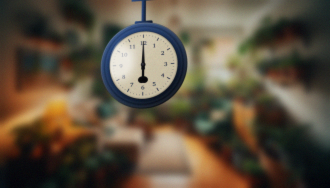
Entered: 6.00
